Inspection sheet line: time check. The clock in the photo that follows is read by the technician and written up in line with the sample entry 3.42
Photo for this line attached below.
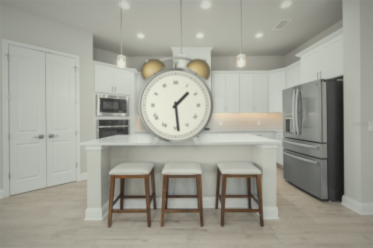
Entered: 1.29
